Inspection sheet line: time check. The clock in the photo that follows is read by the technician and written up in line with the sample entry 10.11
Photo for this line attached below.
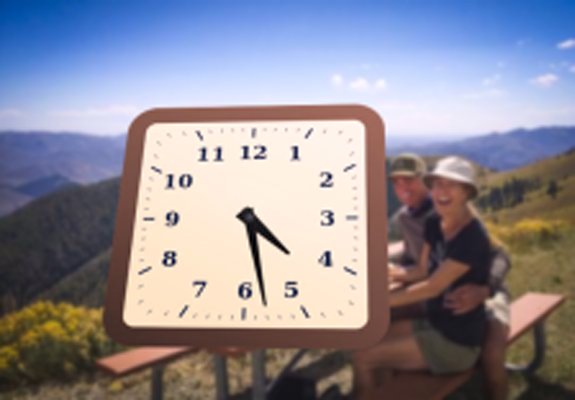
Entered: 4.28
